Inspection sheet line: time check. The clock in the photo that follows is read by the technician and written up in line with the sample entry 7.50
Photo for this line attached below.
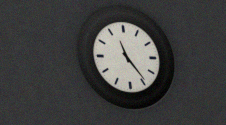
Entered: 11.24
